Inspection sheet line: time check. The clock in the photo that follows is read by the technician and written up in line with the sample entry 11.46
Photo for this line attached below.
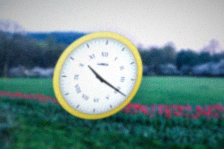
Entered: 10.20
